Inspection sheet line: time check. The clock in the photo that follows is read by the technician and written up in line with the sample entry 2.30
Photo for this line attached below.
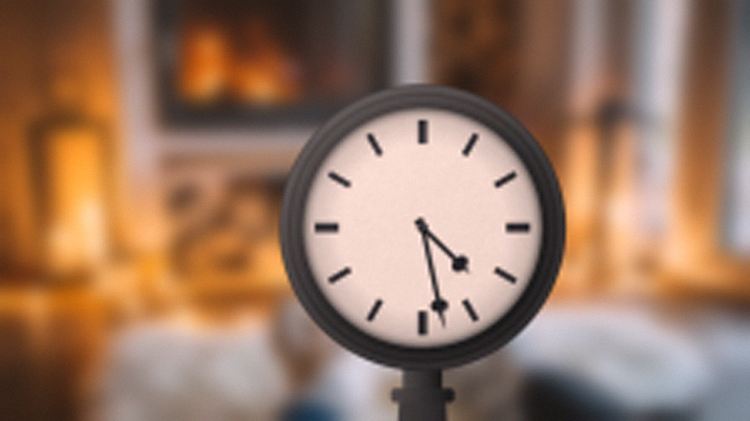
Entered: 4.28
